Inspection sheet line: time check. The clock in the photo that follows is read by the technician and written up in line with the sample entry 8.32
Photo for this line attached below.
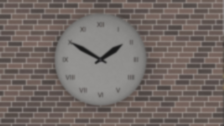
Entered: 1.50
